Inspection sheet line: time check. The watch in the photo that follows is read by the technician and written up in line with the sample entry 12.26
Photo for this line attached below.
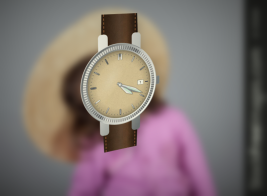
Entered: 4.19
